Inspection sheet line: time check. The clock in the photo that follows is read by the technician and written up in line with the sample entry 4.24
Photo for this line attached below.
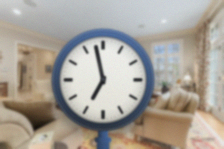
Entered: 6.58
